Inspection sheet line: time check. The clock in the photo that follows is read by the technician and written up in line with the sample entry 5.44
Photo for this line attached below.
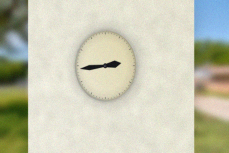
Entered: 2.44
